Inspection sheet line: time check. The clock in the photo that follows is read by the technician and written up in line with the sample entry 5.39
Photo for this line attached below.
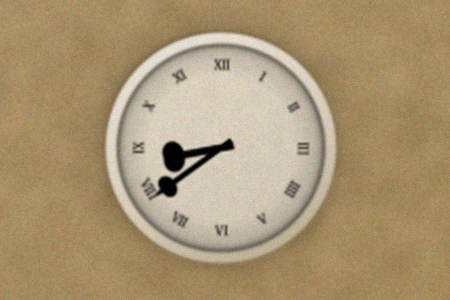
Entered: 8.39
